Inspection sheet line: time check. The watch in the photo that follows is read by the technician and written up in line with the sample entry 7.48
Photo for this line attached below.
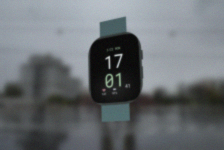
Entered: 17.01
